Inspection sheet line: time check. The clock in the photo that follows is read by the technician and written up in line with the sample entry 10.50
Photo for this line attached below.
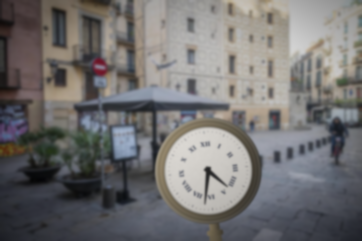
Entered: 4.32
